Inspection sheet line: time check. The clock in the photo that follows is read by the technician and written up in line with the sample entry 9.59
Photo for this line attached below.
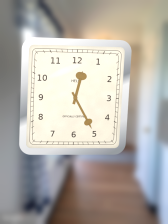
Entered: 12.25
